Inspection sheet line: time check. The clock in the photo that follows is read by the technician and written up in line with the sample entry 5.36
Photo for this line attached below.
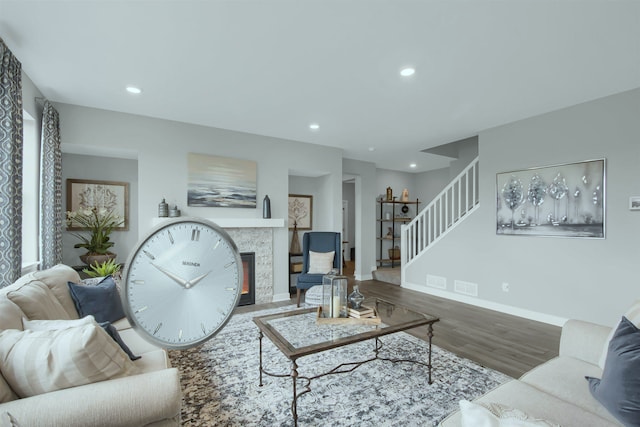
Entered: 1.49
